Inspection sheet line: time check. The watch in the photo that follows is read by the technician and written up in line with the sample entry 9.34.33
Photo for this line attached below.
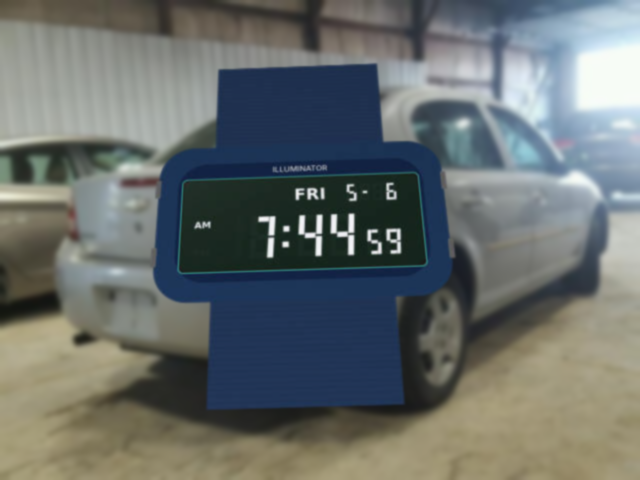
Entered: 7.44.59
